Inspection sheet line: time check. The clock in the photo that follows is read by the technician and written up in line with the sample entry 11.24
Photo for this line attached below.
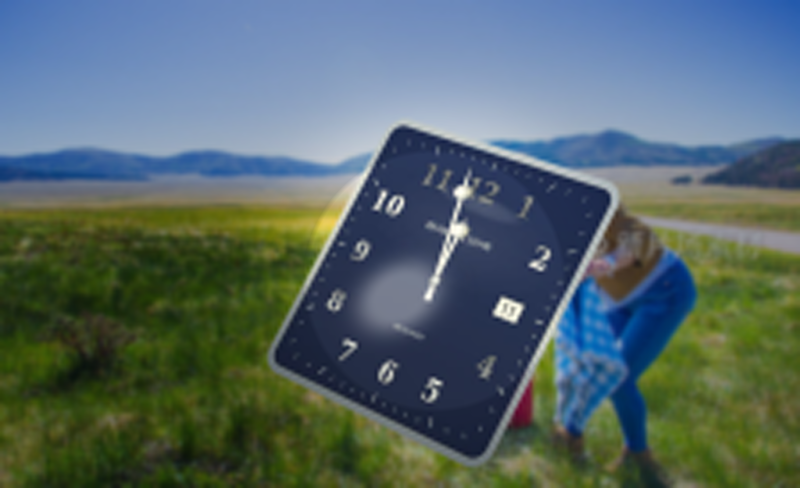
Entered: 11.58
